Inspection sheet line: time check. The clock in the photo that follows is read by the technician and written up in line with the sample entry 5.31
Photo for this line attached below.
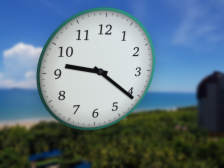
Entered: 9.21
